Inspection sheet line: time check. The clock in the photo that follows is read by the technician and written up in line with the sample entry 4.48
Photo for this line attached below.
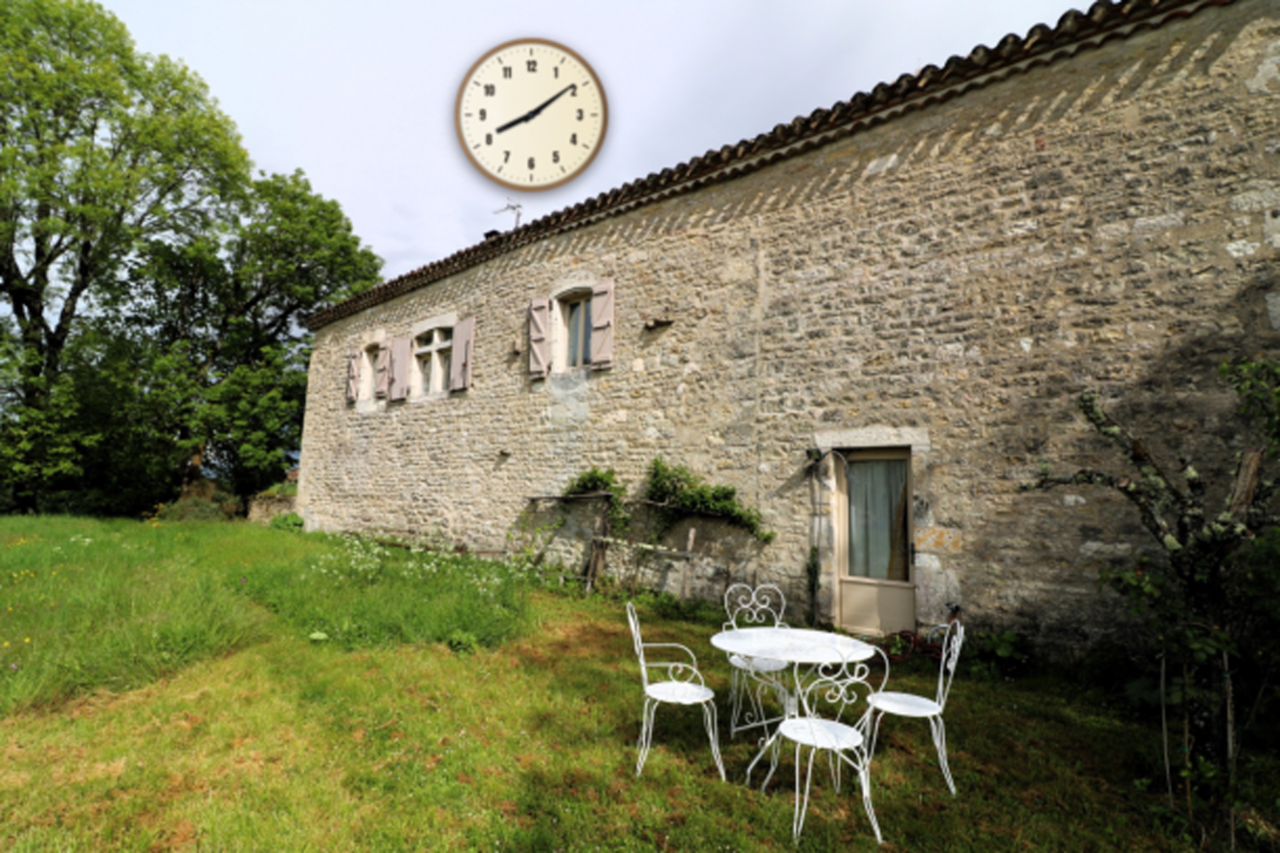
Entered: 8.09
